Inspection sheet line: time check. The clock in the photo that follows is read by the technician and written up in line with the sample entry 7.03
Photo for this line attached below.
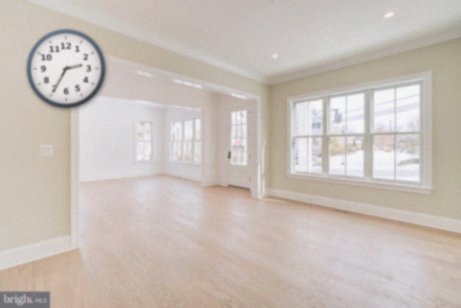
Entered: 2.35
